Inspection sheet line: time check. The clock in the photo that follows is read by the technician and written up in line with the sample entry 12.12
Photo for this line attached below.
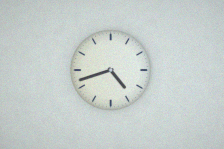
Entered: 4.42
